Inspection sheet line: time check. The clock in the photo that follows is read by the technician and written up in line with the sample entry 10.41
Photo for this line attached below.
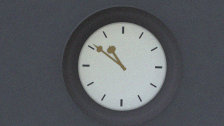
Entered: 10.51
